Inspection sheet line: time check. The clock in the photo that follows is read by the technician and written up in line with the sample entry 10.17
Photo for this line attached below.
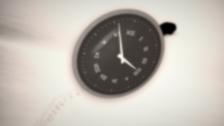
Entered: 3.56
